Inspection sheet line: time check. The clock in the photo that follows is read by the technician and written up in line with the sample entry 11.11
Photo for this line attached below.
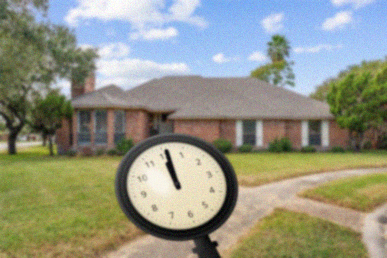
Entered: 12.01
